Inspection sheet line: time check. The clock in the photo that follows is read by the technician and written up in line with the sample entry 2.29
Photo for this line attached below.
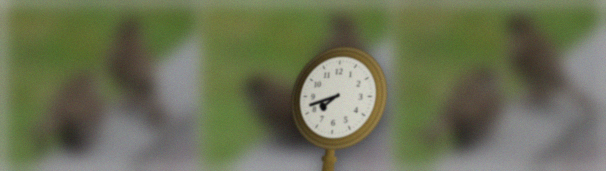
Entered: 7.42
